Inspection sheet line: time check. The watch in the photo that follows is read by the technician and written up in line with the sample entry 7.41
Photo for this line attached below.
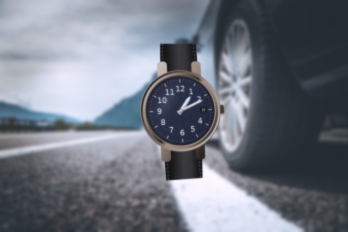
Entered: 1.11
